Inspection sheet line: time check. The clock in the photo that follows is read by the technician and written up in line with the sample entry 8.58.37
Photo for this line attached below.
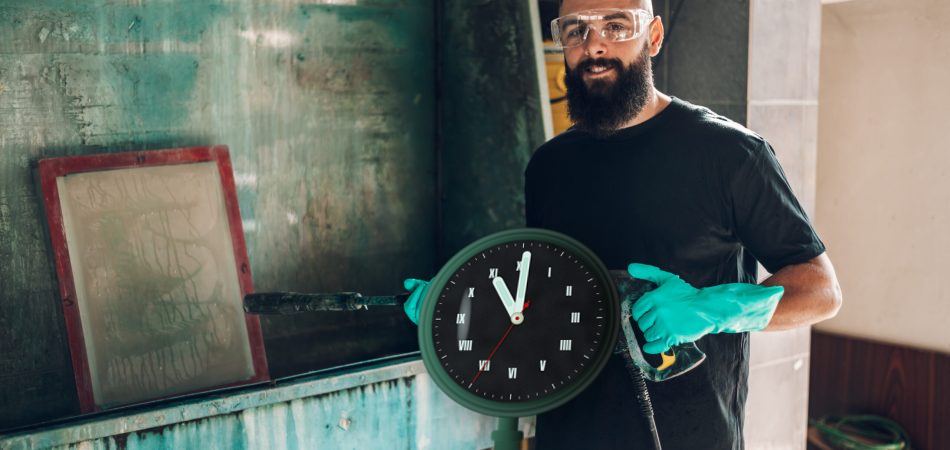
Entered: 11.00.35
